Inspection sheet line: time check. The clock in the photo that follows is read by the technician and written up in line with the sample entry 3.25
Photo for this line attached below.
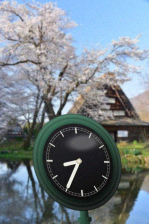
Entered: 8.35
